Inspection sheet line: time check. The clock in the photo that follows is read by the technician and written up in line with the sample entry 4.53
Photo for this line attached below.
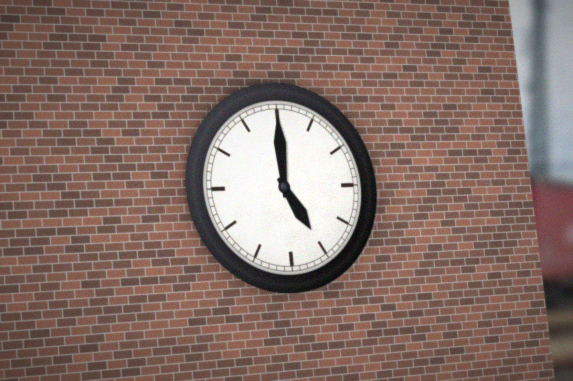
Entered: 5.00
